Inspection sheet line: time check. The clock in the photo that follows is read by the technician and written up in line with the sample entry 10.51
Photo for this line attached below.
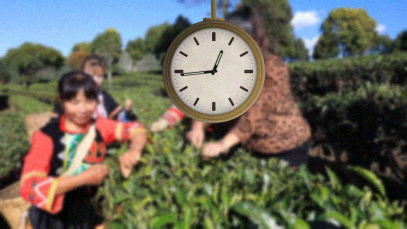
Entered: 12.44
